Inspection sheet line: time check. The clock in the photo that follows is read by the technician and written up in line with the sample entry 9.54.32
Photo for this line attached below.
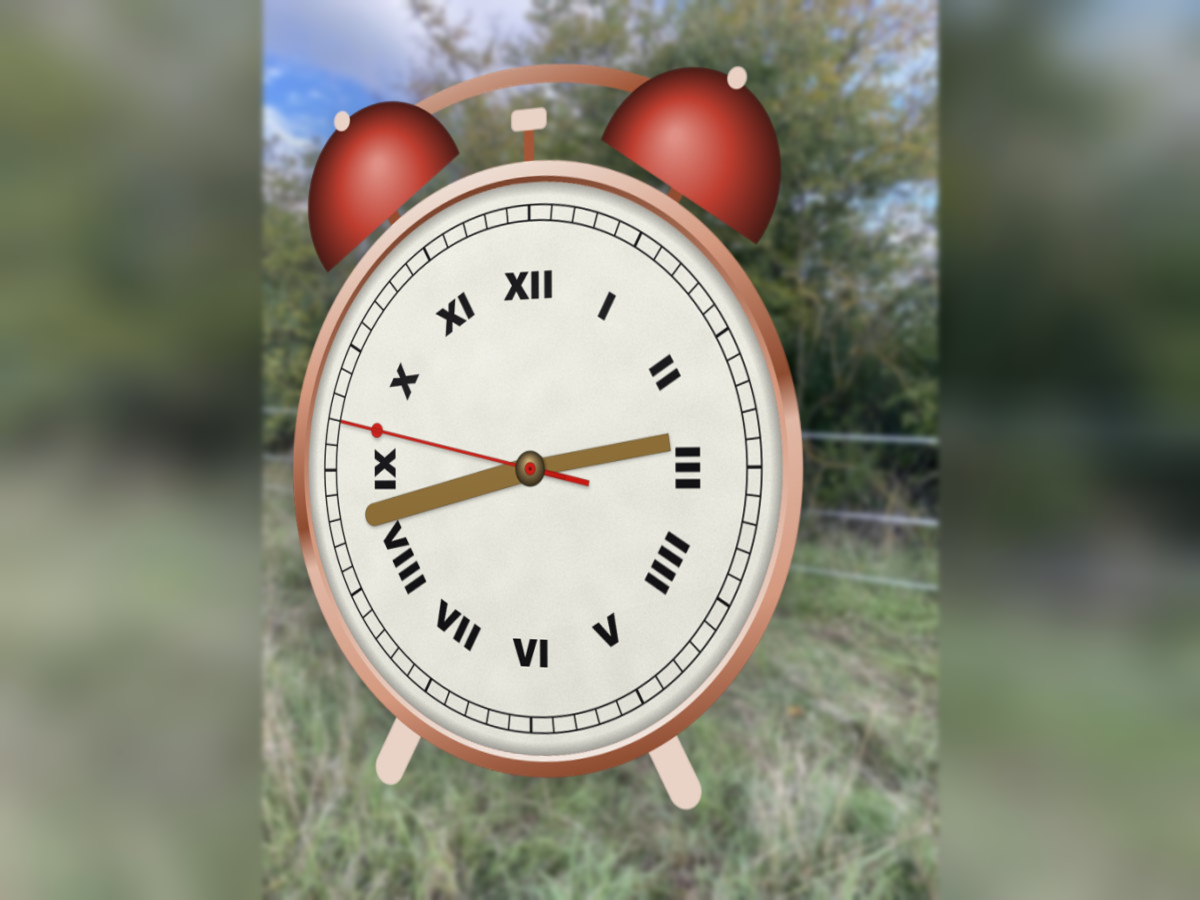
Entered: 2.42.47
